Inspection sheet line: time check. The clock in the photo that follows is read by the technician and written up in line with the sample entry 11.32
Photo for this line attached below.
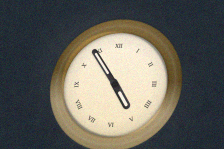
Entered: 4.54
